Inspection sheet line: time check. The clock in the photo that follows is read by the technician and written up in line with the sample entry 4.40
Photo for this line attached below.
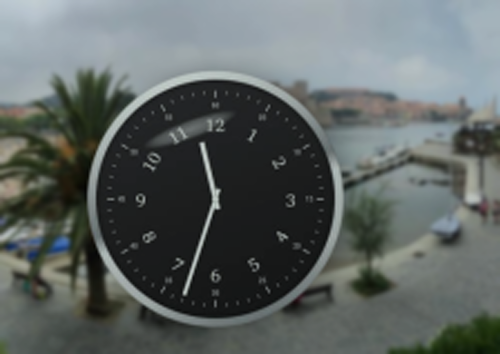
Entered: 11.33
